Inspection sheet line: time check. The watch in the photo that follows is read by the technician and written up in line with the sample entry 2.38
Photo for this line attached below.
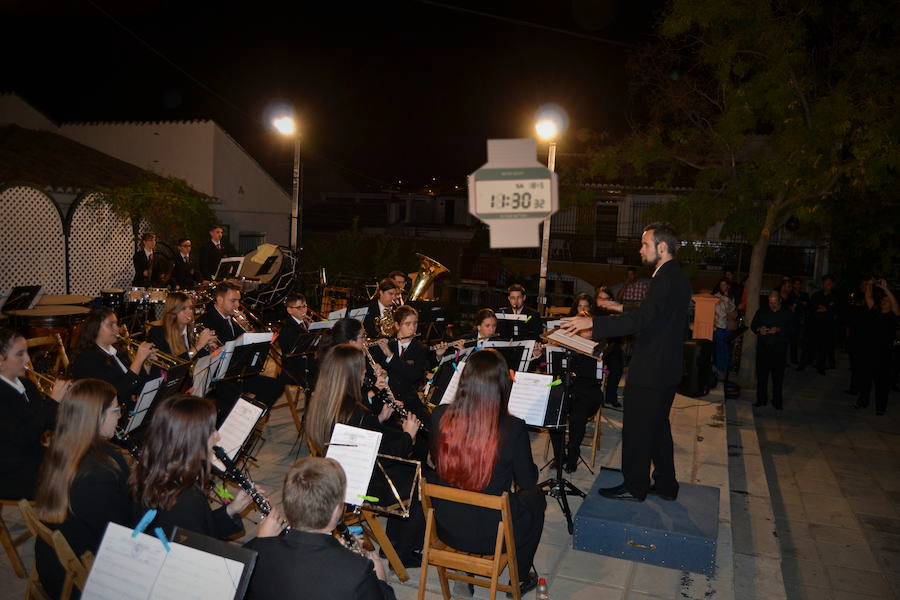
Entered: 11.30
